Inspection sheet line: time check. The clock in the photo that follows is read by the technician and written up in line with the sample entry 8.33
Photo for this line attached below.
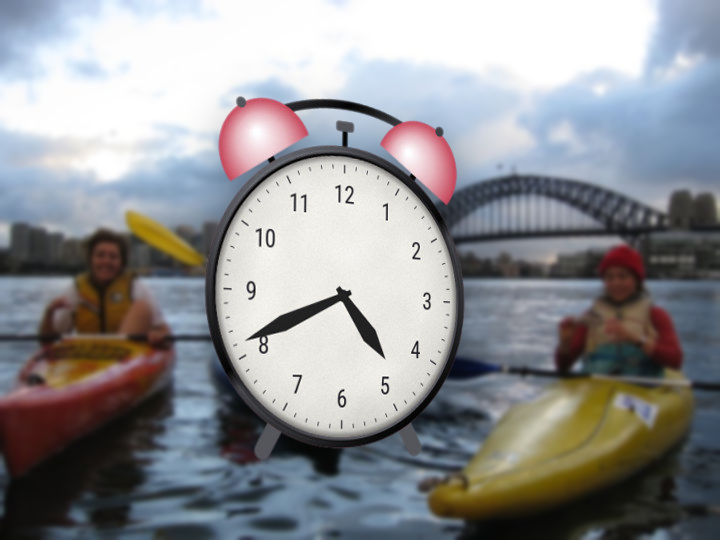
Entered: 4.41
